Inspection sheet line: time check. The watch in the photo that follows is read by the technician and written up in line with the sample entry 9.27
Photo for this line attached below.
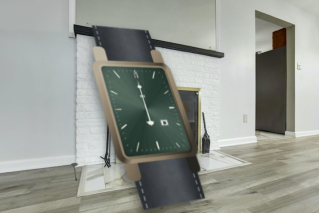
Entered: 6.00
